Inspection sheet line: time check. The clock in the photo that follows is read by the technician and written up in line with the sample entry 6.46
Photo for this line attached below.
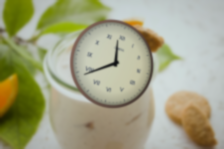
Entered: 11.39
